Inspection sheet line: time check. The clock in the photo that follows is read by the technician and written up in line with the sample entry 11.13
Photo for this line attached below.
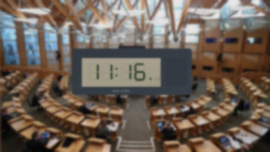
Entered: 11.16
